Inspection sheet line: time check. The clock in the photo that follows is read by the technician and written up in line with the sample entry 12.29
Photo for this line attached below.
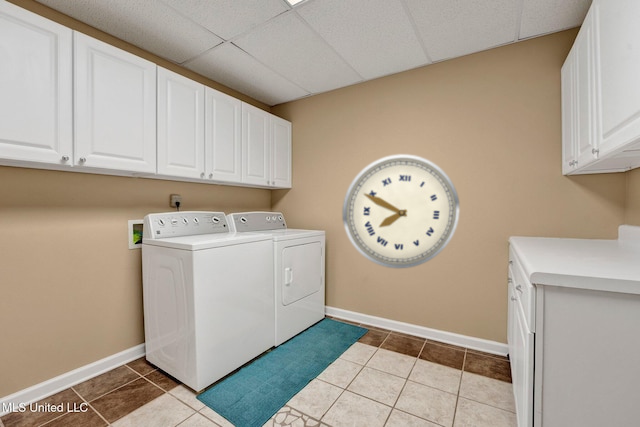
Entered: 7.49
